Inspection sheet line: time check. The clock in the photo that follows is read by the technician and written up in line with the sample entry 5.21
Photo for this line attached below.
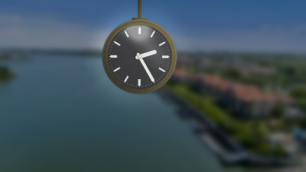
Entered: 2.25
